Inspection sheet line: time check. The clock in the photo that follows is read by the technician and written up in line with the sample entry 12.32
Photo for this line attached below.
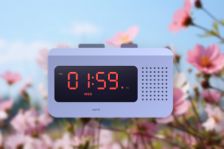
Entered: 1.59
